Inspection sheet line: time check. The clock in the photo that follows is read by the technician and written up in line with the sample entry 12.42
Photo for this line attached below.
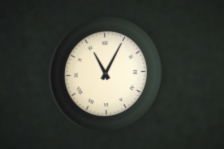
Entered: 11.05
